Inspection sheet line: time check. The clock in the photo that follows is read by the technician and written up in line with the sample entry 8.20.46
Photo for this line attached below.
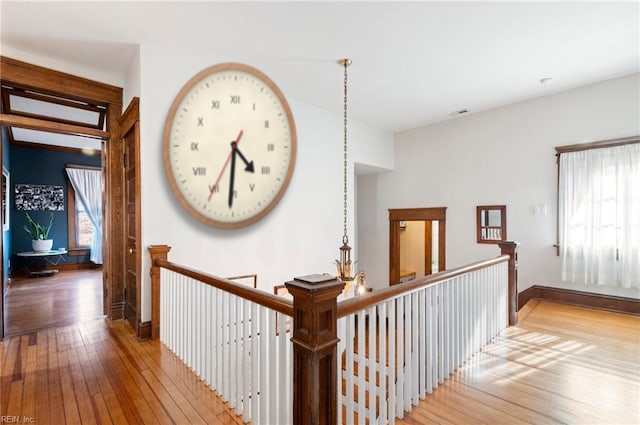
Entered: 4.30.35
